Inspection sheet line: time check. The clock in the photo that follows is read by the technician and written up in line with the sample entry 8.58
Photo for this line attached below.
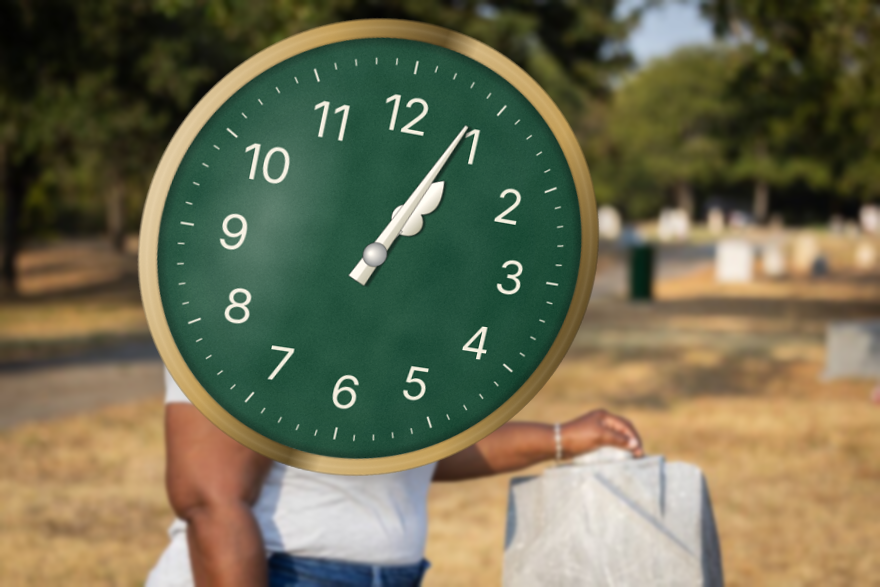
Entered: 1.04
